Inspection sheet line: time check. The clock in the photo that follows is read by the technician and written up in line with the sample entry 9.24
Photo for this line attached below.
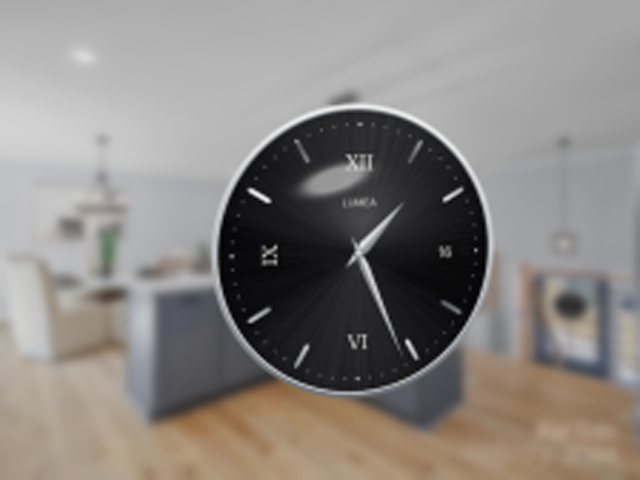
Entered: 1.26
